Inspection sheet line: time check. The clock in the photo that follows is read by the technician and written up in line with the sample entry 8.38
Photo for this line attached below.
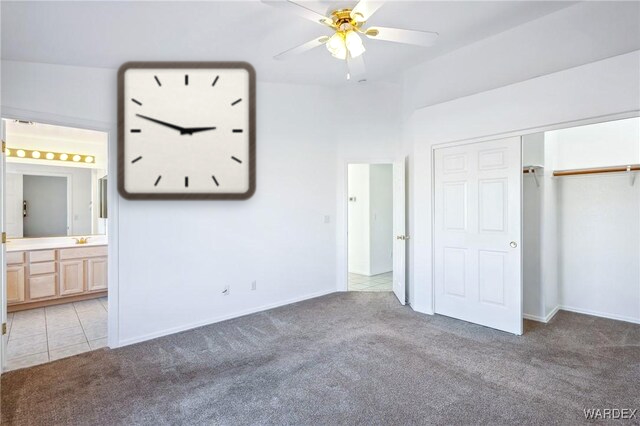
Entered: 2.48
